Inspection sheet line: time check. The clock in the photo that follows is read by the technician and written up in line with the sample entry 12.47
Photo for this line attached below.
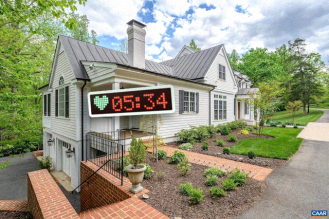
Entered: 5.34
